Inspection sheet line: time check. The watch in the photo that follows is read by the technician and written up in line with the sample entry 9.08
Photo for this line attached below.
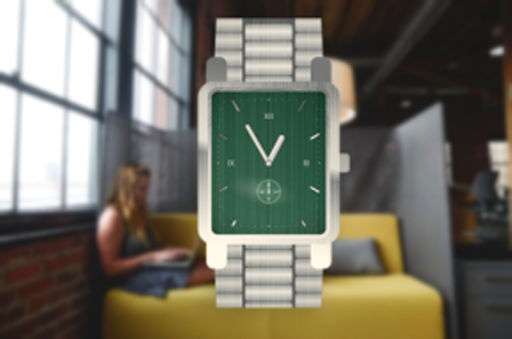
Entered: 12.55
